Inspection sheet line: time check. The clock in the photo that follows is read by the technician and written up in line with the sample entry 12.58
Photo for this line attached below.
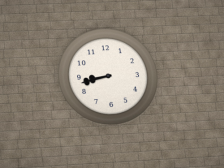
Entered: 8.43
